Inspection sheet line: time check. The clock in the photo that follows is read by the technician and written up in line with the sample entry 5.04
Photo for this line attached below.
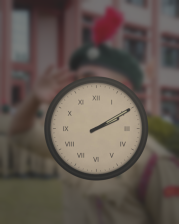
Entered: 2.10
